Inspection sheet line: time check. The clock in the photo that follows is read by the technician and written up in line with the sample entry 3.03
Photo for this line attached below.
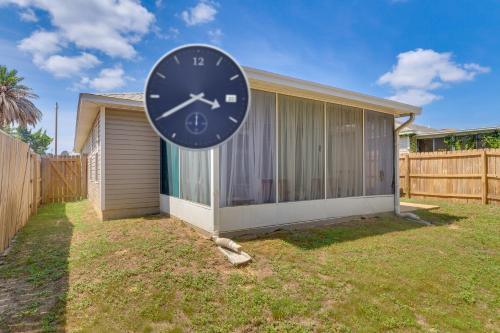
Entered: 3.40
